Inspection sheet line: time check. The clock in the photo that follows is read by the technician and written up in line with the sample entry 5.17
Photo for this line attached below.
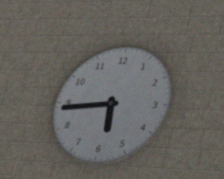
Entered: 5.44
